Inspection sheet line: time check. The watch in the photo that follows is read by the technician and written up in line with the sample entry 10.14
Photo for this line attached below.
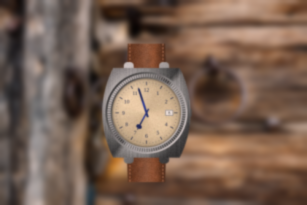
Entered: 6.57
